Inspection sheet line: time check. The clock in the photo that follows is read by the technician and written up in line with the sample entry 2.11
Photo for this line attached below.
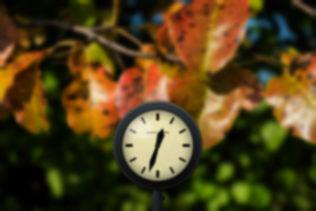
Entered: 12.33
